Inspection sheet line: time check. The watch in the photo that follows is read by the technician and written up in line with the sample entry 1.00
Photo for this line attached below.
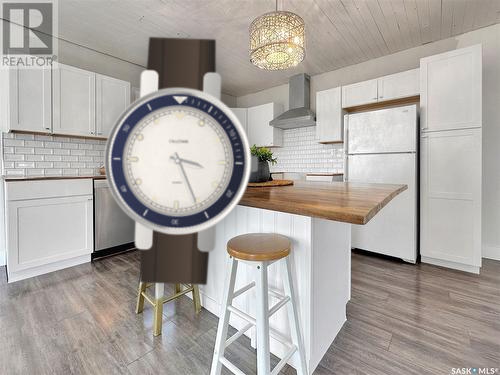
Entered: 3.26
